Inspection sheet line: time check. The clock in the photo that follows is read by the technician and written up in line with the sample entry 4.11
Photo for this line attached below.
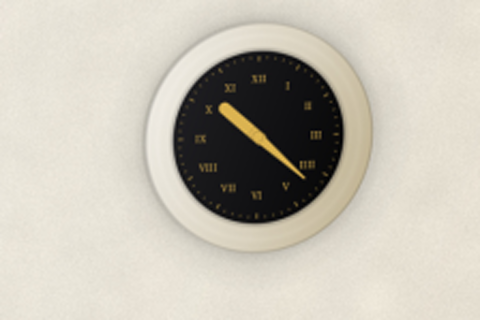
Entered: 10.22
